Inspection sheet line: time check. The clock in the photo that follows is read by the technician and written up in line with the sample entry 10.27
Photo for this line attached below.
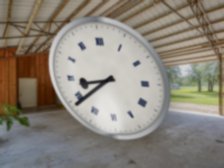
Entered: 8.39
